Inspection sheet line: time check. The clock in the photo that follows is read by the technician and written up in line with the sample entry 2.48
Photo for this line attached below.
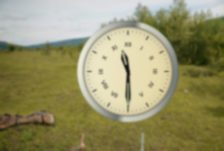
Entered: 11.30
